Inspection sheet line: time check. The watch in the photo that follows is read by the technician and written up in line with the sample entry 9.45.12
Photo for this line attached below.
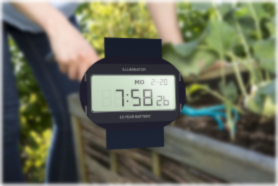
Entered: 7.58.26
